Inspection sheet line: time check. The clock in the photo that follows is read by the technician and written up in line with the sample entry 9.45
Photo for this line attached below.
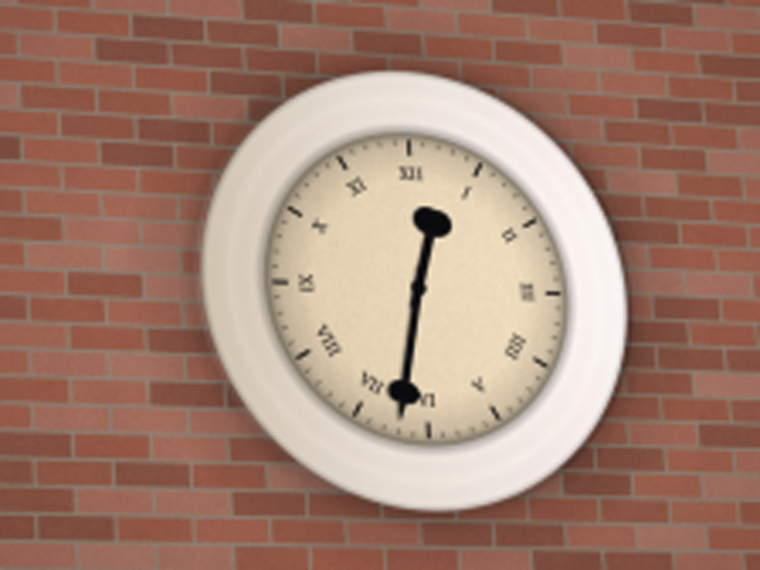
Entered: 12.32
